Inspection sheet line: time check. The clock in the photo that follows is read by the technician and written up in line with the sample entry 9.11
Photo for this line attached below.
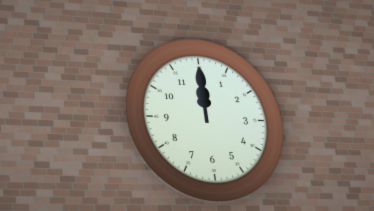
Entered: 12.00
